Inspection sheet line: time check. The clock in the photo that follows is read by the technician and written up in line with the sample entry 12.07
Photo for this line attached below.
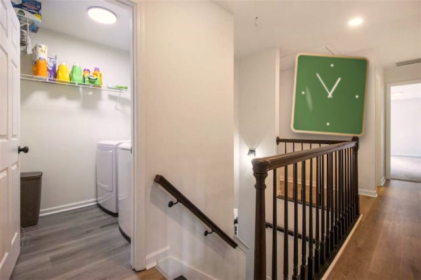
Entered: 12.54
